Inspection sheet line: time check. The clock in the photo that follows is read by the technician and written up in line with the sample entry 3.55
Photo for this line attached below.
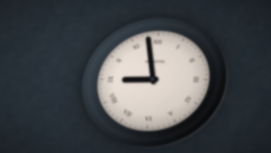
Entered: 8.58
